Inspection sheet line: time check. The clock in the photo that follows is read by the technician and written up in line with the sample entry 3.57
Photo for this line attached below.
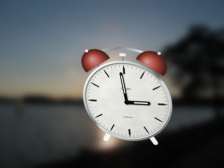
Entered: 2.59
